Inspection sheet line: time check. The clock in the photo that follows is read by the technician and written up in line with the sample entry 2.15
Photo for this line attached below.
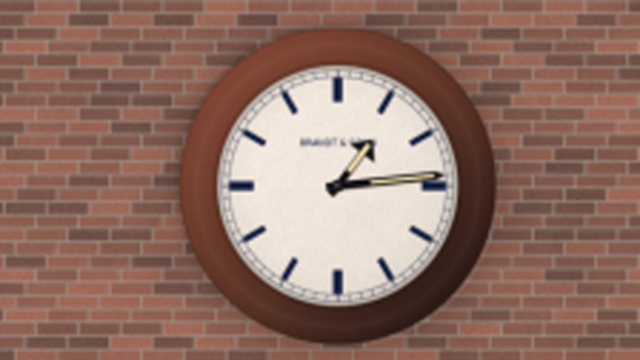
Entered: 1.14
